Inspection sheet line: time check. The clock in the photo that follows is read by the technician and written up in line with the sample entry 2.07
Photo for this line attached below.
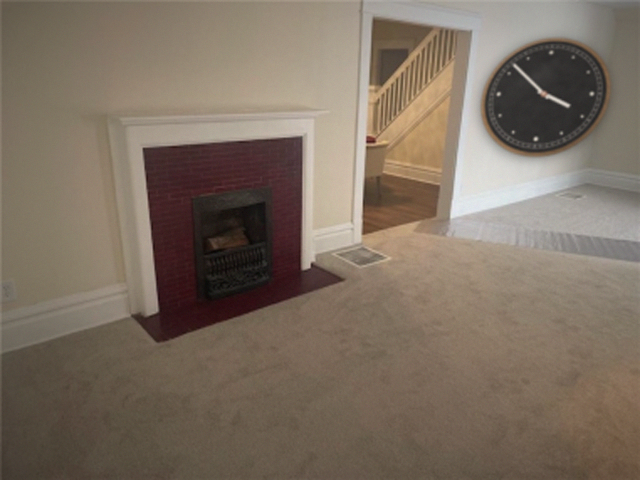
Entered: 3.52
